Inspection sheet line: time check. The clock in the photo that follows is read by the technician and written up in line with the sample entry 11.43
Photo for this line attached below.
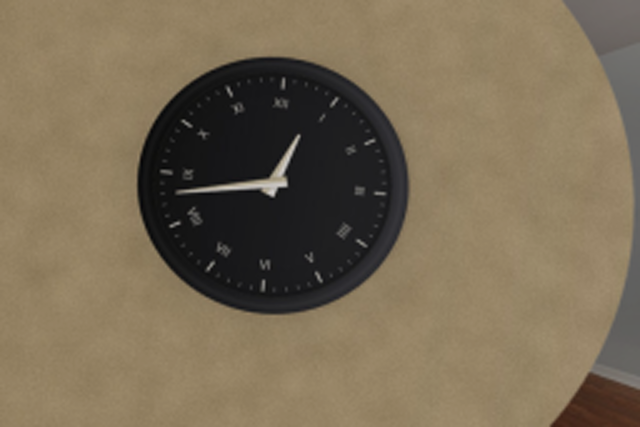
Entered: 12.43
